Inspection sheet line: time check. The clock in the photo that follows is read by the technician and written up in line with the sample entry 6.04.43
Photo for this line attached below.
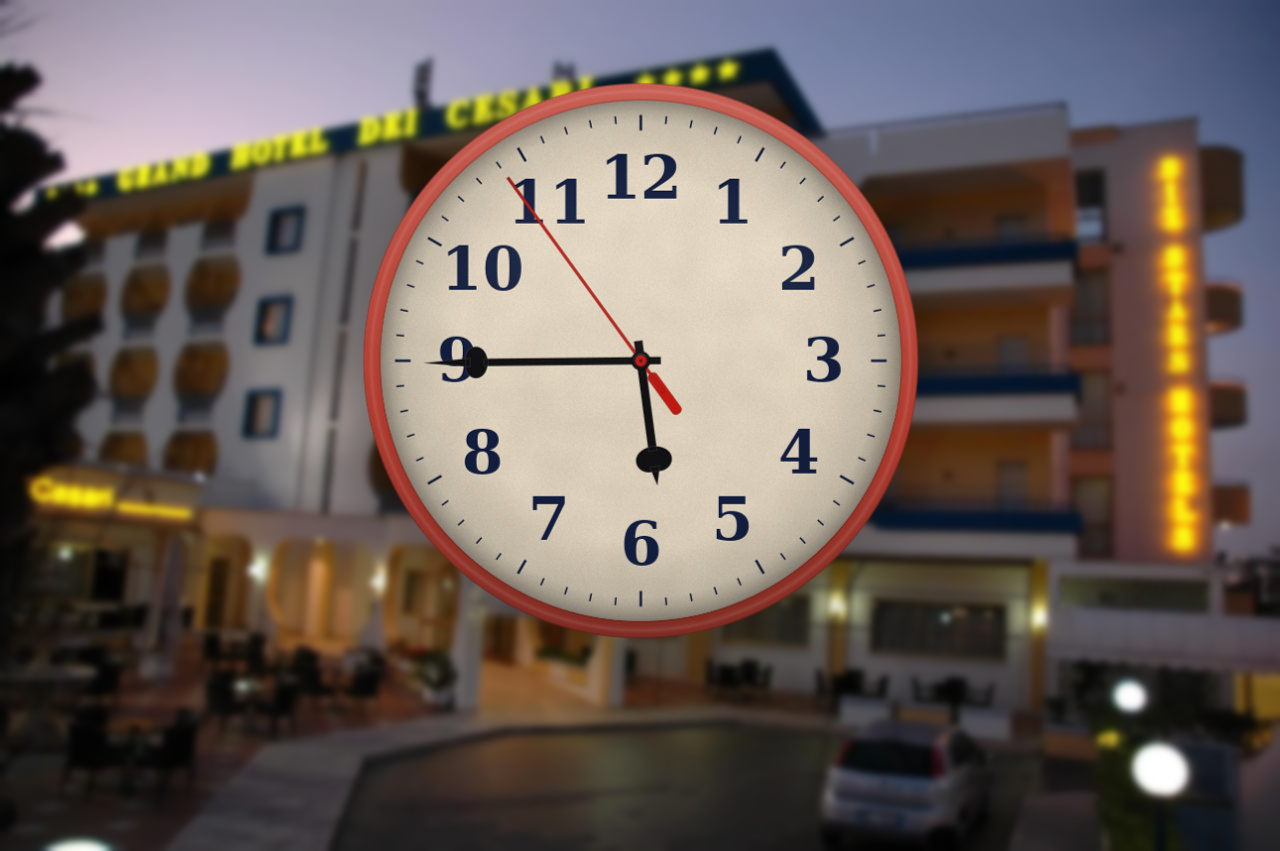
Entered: 5.44.54
